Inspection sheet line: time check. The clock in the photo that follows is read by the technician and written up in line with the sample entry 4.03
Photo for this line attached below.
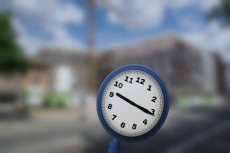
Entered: 9.16
